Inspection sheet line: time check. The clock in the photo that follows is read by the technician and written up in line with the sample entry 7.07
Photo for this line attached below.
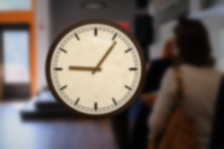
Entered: 9.06
